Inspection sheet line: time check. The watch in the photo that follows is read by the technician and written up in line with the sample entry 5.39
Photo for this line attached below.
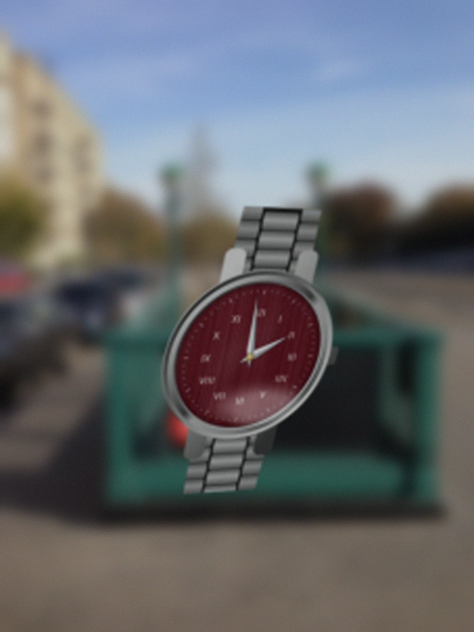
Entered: 1.59
